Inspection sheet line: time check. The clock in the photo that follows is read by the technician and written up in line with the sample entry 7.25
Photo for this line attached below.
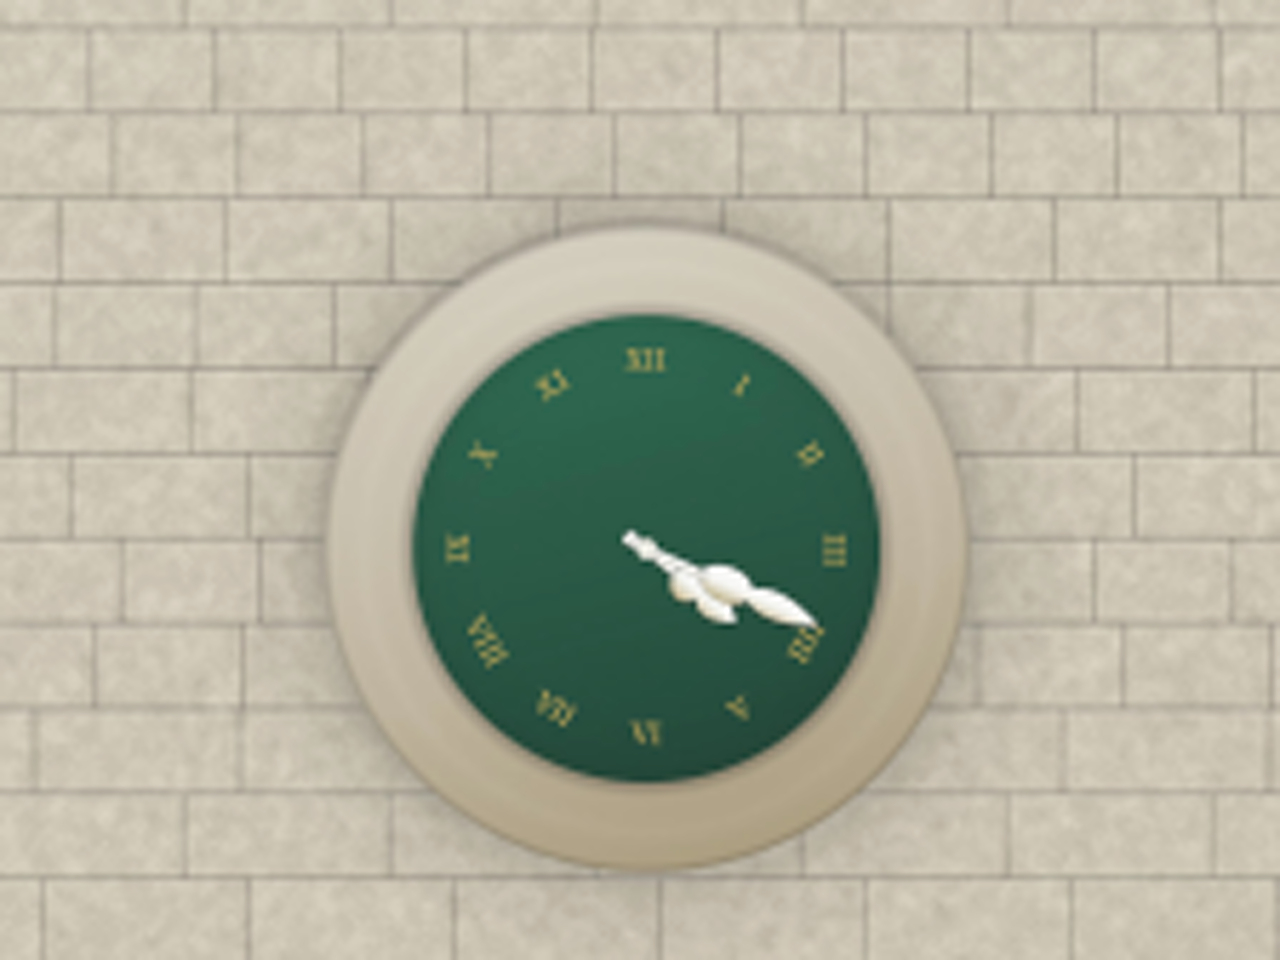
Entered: 4.19
